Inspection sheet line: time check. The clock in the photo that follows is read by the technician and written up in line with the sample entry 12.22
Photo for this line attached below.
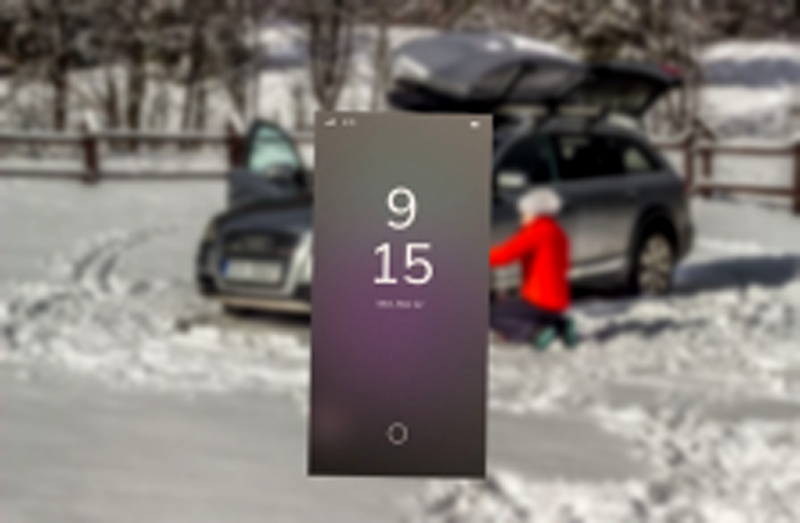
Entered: 9.15
